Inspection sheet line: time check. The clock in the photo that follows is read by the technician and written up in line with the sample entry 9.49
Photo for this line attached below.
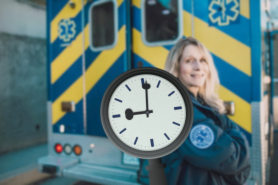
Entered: 9.01
